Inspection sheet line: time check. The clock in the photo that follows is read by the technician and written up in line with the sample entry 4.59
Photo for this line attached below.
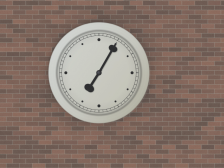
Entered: 7.05
